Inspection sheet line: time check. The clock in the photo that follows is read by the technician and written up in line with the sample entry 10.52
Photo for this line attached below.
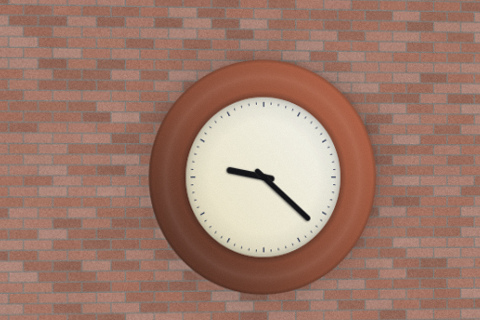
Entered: 9.22
